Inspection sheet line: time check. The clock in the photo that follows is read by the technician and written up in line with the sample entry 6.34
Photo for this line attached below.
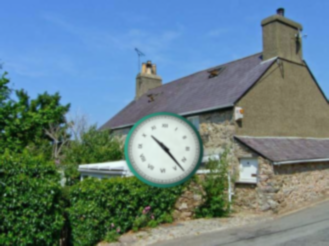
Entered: 10.23
